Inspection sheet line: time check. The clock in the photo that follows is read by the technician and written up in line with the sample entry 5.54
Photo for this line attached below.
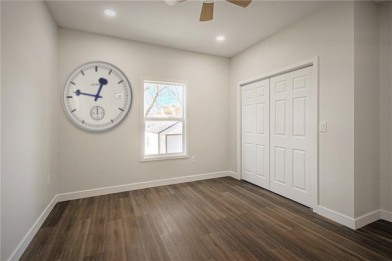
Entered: 12.47
